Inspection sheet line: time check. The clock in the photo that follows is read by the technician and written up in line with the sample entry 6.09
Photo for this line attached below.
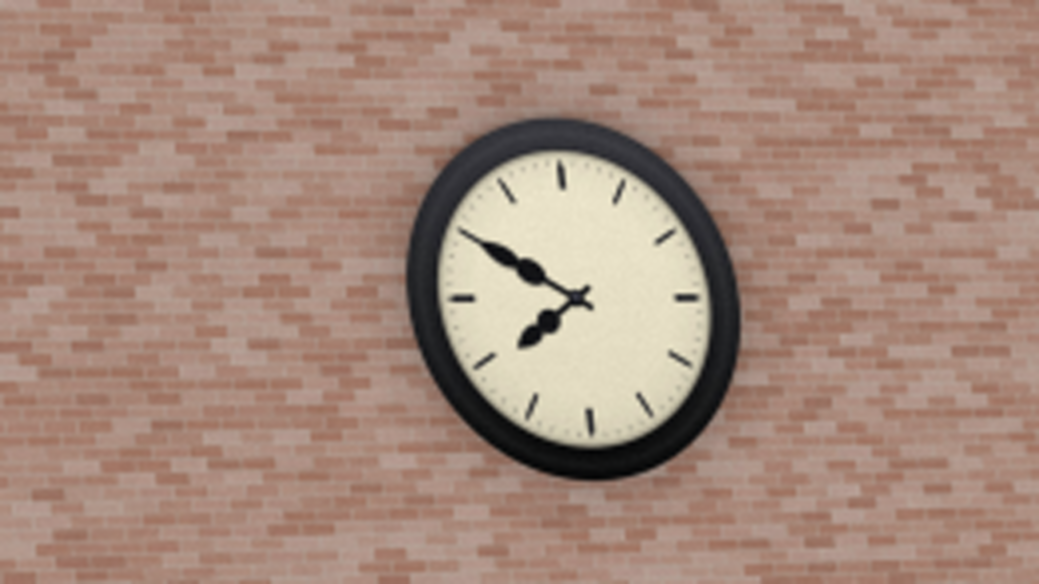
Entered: 7.50
